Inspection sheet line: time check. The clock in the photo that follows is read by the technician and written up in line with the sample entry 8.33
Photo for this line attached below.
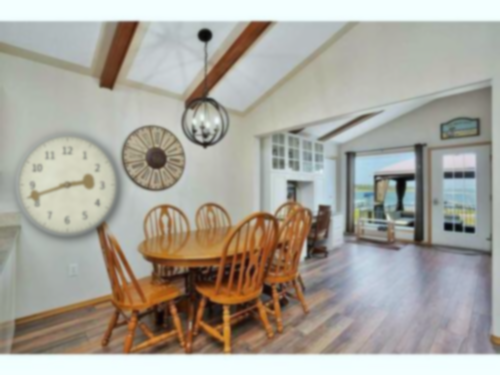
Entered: 2.42
